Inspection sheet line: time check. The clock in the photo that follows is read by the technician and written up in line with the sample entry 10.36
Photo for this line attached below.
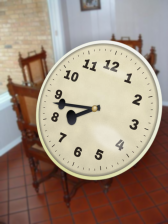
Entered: 7.43
